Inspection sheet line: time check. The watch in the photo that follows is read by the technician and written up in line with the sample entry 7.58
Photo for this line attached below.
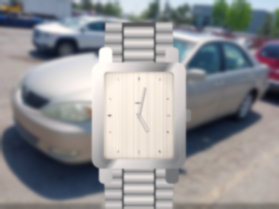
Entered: 5.02
